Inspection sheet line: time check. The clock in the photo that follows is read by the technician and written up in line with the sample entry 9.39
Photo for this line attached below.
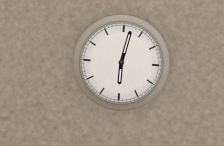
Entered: 6.02
